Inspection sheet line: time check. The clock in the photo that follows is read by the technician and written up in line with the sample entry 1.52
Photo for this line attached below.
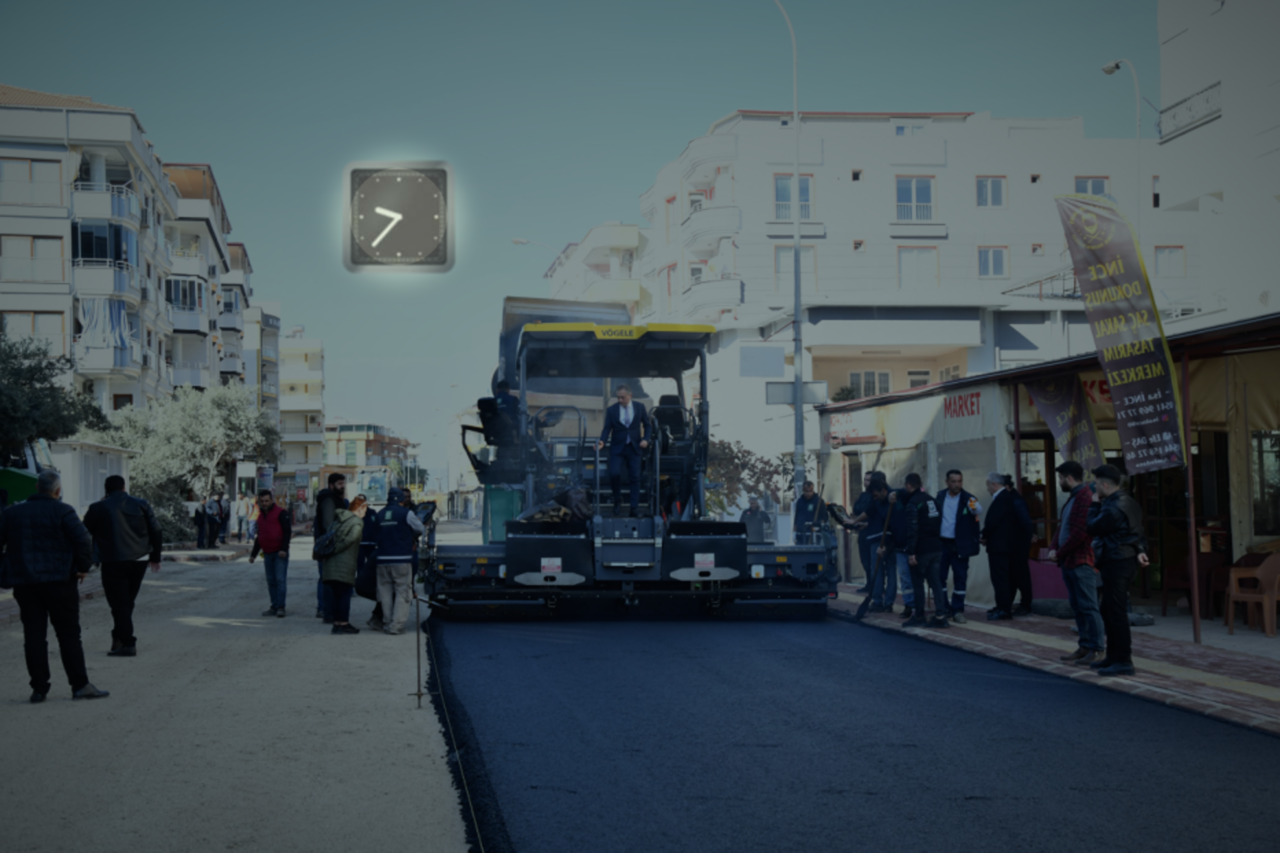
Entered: 9.37
